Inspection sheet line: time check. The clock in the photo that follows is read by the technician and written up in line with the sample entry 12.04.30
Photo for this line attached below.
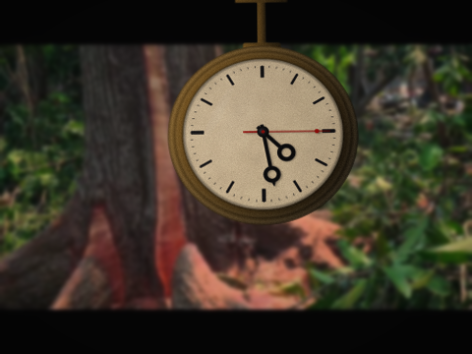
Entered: 4.28.15
